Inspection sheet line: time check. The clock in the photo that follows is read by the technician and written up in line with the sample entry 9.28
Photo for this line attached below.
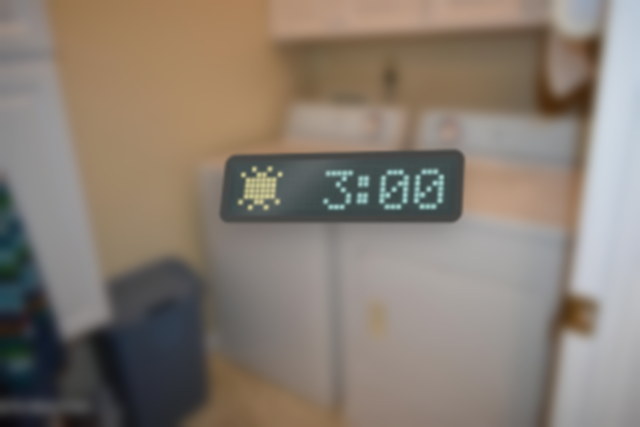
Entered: 3.00
